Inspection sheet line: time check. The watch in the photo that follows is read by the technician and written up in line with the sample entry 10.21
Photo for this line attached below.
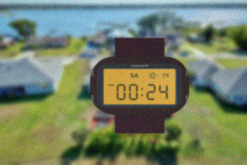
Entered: 0.24
